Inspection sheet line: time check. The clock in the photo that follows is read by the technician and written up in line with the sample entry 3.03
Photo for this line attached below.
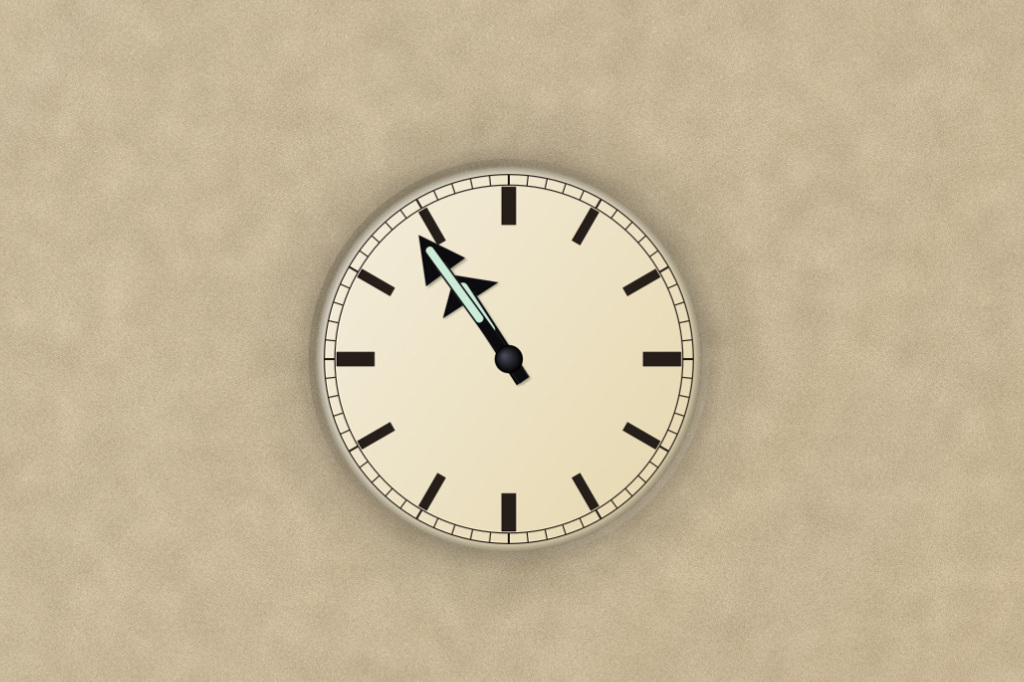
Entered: 10.54
